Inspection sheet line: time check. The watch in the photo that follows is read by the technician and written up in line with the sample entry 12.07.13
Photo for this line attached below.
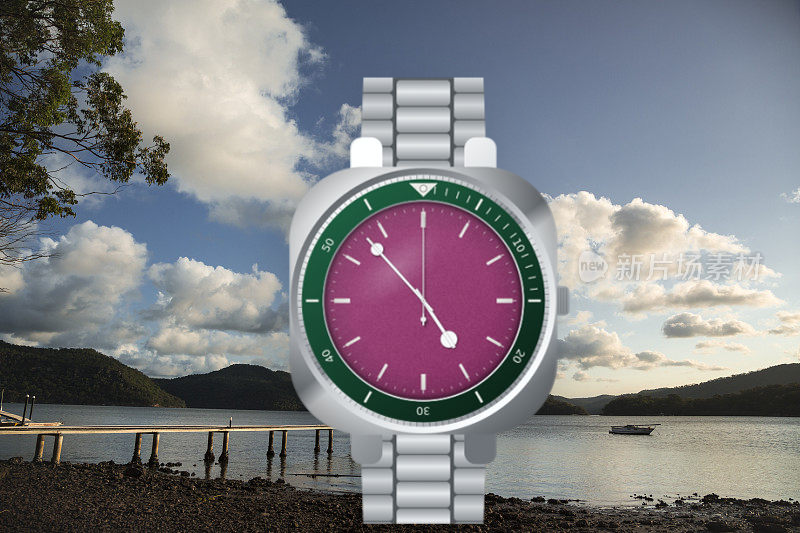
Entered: 4.53.00
